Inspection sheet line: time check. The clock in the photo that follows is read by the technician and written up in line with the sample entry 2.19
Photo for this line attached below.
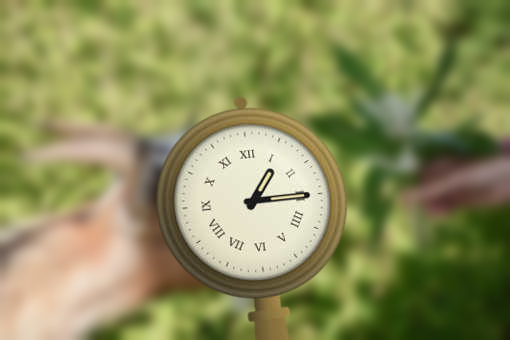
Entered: 1.15
